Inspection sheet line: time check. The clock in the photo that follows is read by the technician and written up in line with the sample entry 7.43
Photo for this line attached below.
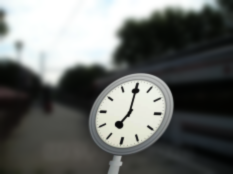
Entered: 7.00
